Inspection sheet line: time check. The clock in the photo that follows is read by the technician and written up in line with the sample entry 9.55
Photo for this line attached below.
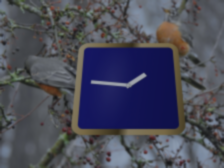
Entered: 1.46
